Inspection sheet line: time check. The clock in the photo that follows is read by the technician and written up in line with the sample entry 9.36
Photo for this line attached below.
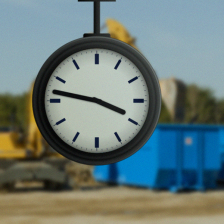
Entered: 3.47
